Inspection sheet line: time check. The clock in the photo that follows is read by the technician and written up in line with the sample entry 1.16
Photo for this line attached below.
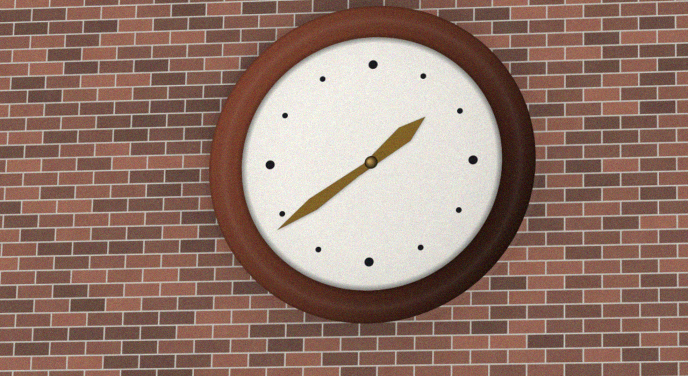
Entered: 1.39
